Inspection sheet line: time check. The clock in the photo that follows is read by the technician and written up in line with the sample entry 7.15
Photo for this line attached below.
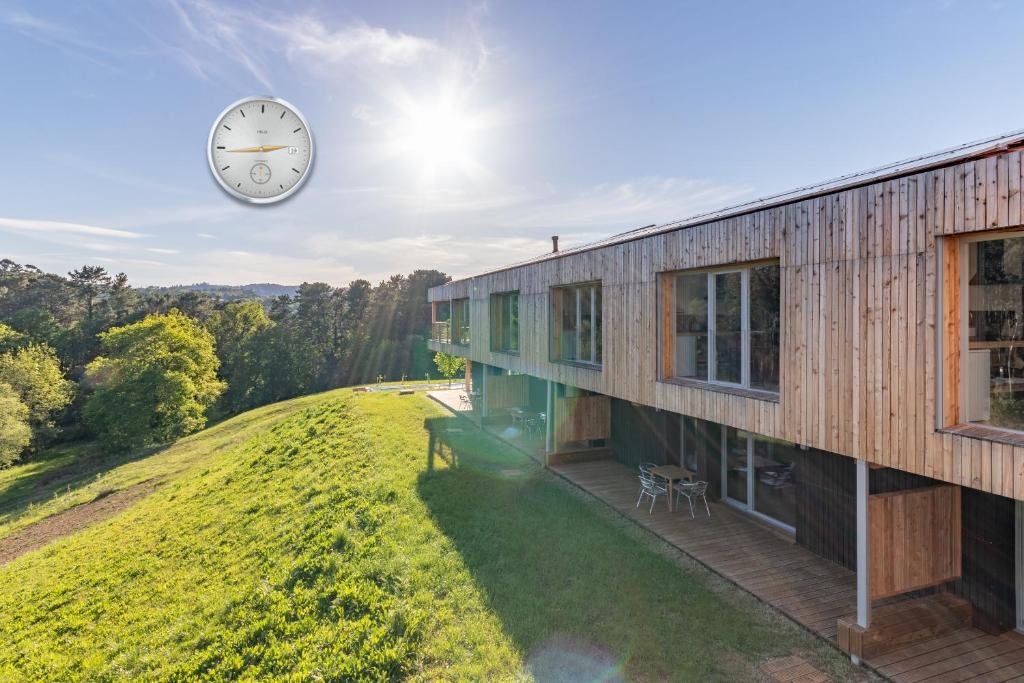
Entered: 2.44
